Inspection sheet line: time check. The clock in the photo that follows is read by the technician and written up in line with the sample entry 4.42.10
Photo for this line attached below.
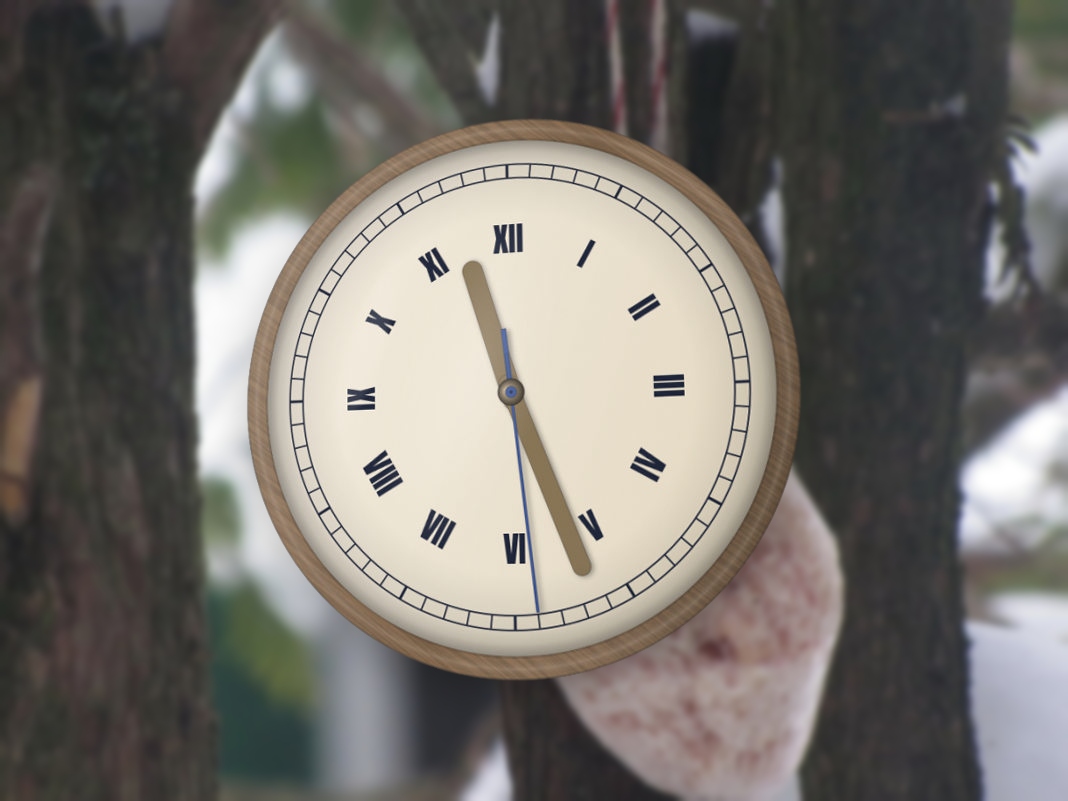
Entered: 11.26.29
